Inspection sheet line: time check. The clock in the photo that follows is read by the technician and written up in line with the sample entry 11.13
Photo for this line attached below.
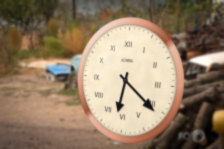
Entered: 6.21
